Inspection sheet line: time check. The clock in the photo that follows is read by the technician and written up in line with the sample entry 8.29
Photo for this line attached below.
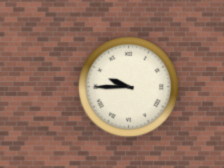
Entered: 9.45
